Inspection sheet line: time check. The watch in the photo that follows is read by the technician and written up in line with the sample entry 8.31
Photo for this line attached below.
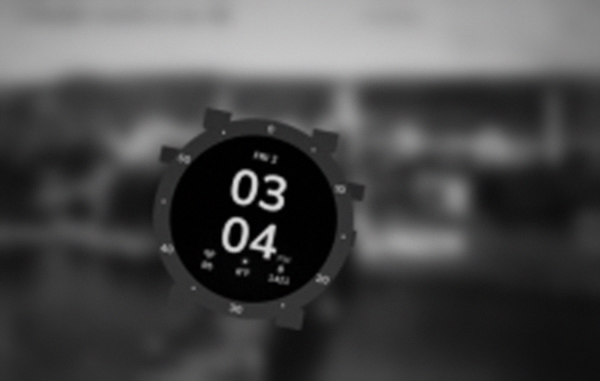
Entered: 3.04
